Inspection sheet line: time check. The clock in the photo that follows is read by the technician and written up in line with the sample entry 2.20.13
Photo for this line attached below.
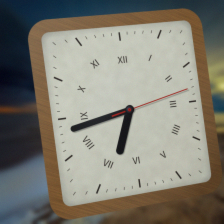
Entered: 6.43.13
